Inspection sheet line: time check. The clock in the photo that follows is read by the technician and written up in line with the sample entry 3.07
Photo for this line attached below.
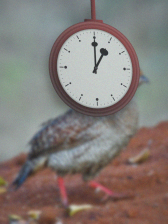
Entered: 1.00
